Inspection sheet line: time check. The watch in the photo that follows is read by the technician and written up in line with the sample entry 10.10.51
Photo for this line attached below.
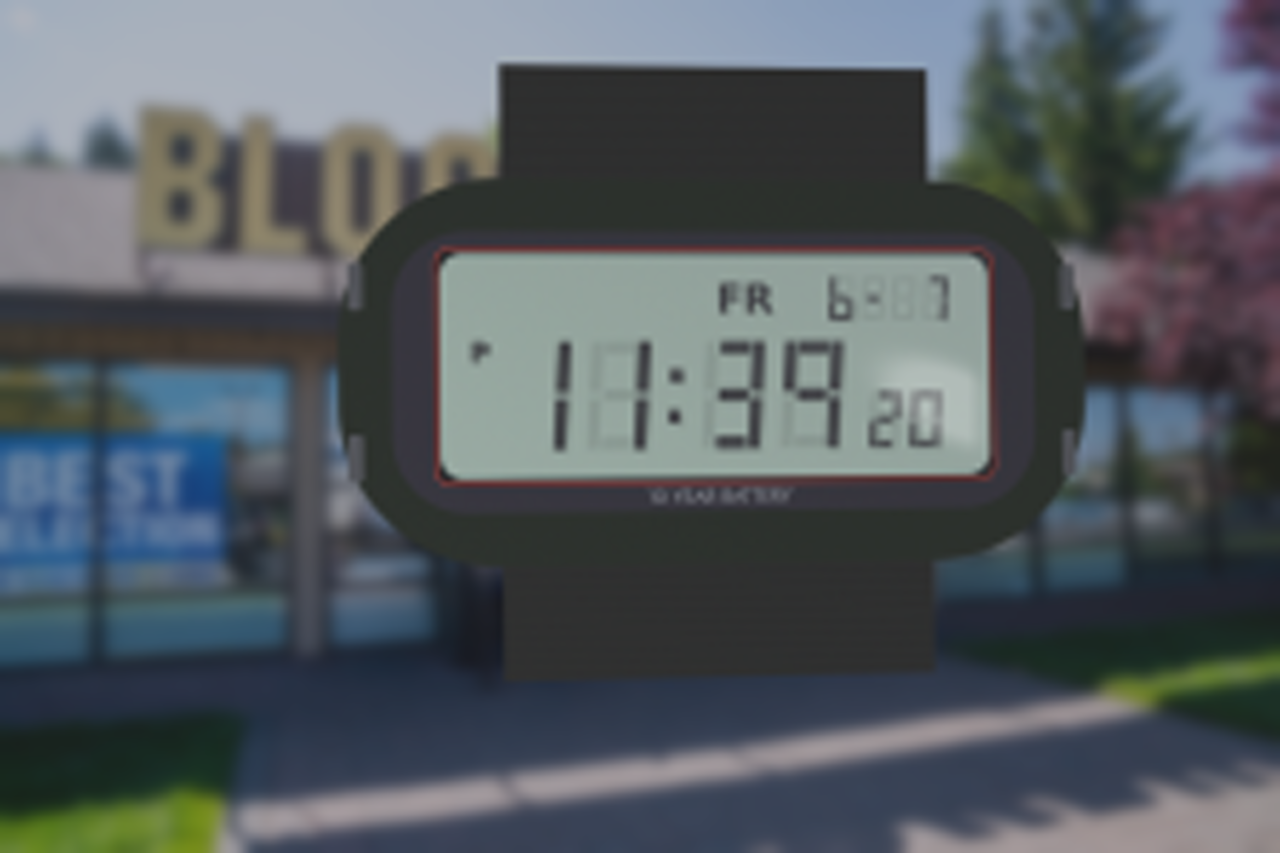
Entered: 11.39.20
